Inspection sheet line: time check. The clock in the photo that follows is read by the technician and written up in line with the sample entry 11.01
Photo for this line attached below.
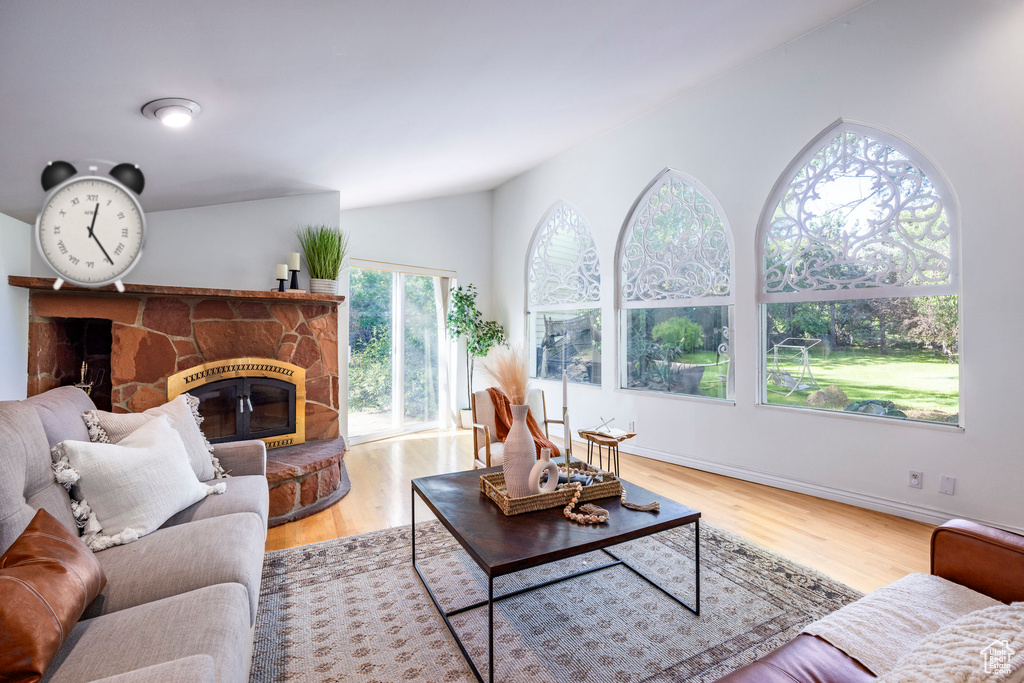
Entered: 12.24
